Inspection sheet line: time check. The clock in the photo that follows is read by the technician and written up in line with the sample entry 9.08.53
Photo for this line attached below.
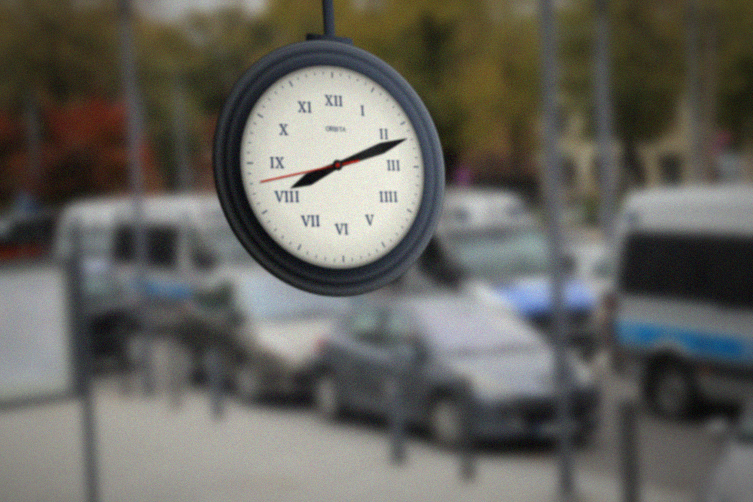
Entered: 8.11.43
